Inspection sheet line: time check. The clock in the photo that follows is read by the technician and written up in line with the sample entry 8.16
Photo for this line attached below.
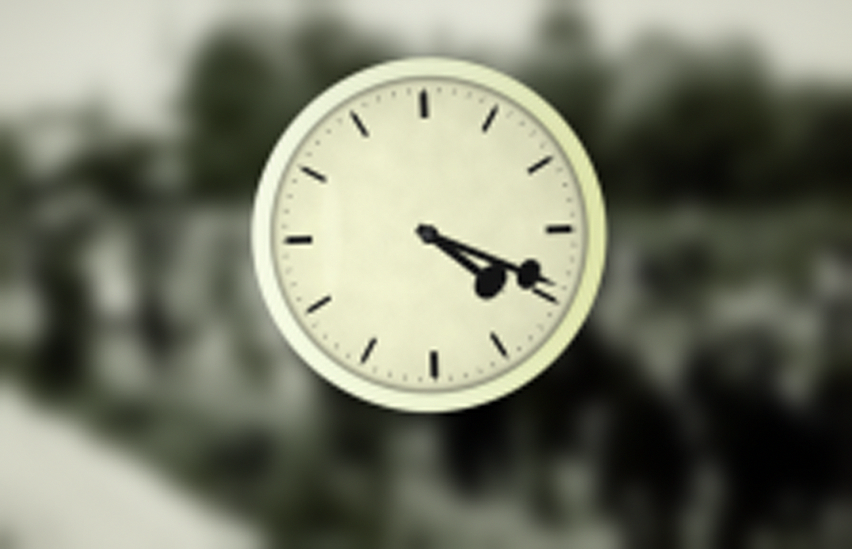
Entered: 4.19
